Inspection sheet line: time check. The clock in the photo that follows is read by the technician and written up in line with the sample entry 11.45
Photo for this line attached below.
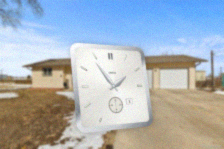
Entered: 1.54
